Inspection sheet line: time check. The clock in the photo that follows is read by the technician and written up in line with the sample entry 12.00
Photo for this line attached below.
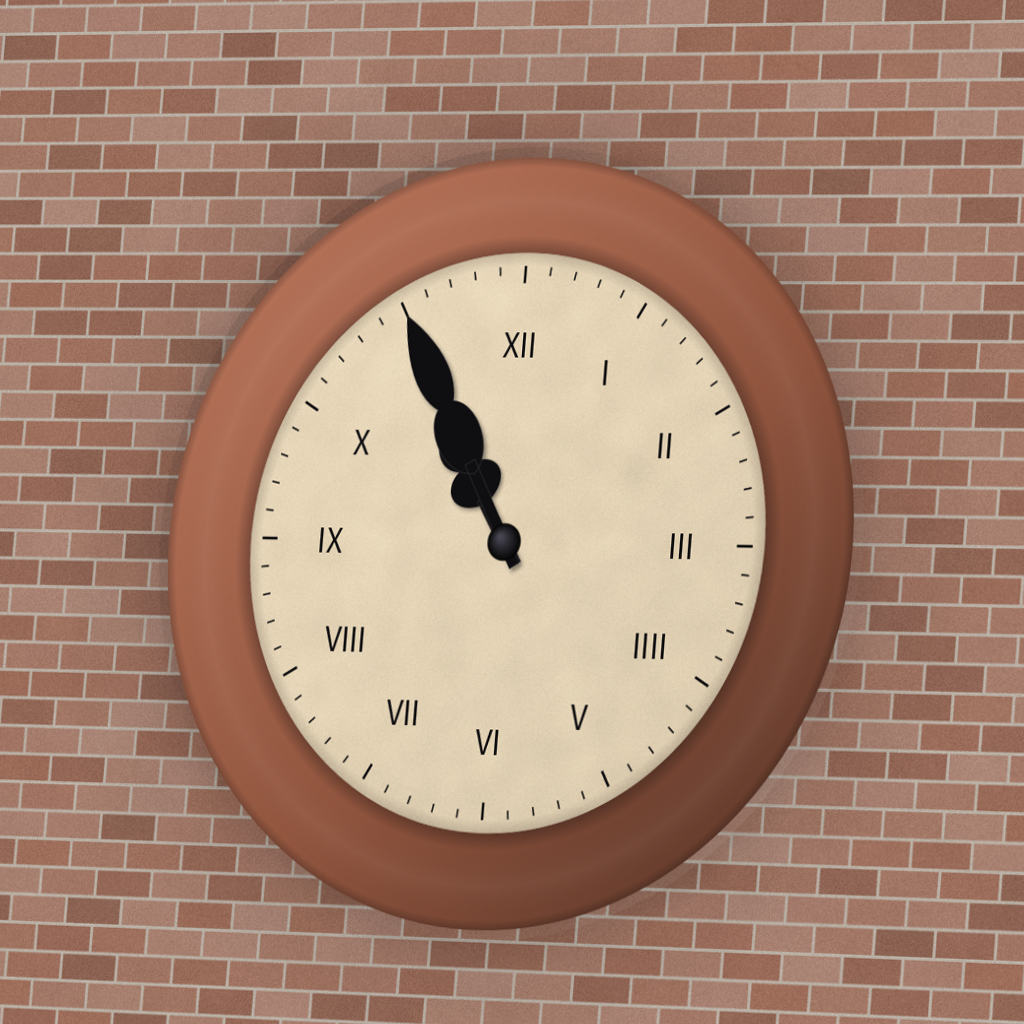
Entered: 10.55
